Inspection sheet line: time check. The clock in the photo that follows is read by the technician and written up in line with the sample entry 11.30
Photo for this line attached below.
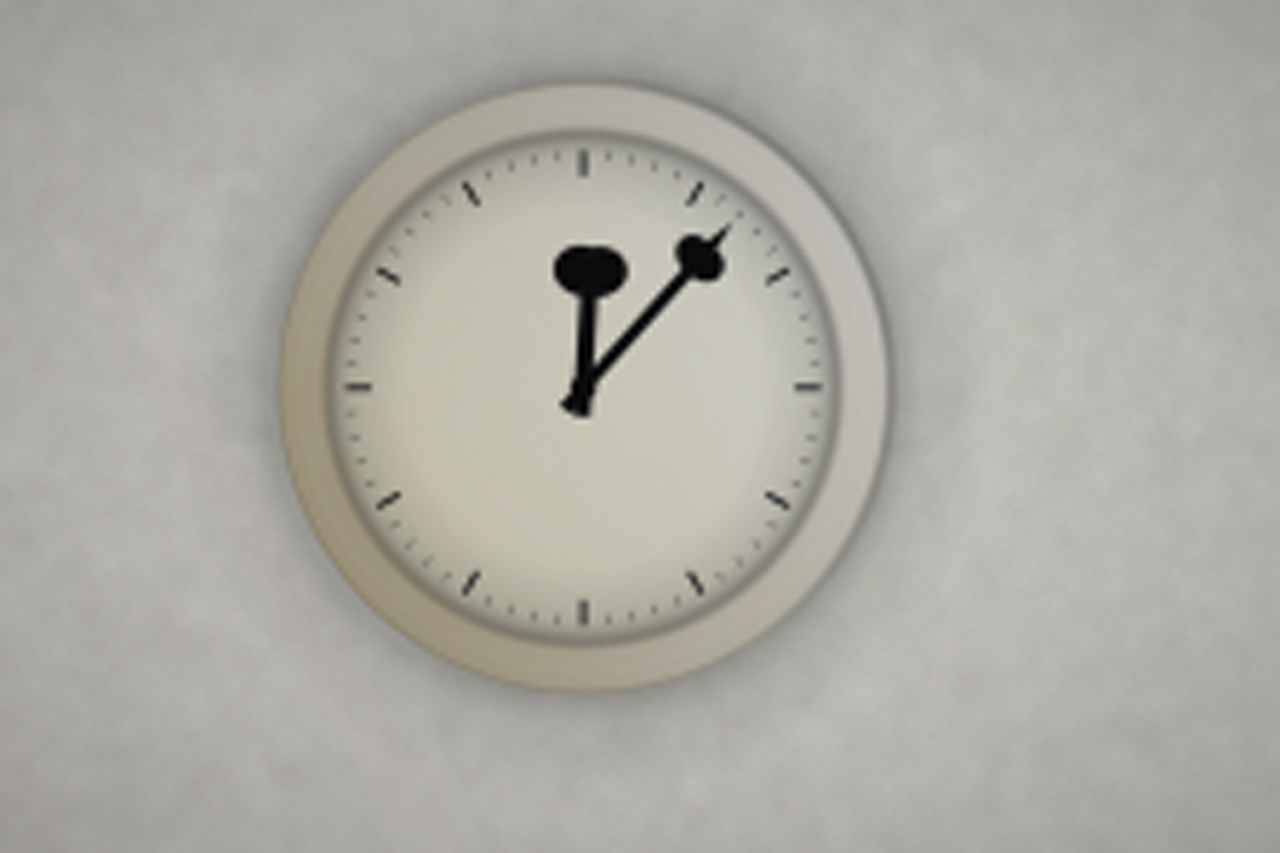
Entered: 12.07
